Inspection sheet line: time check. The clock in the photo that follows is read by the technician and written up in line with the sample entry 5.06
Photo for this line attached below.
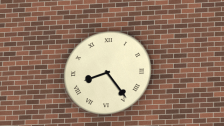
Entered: 8.24
